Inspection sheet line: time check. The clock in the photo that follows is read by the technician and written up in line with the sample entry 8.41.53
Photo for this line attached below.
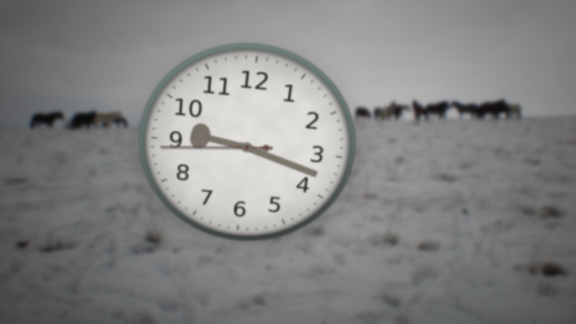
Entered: 9.17.44
